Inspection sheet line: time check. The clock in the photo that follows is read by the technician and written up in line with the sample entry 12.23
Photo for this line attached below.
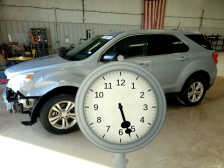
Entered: 5.27
